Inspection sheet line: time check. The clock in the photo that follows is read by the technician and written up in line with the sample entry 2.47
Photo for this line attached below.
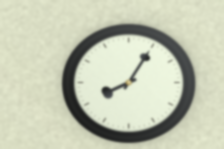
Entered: 8.05
